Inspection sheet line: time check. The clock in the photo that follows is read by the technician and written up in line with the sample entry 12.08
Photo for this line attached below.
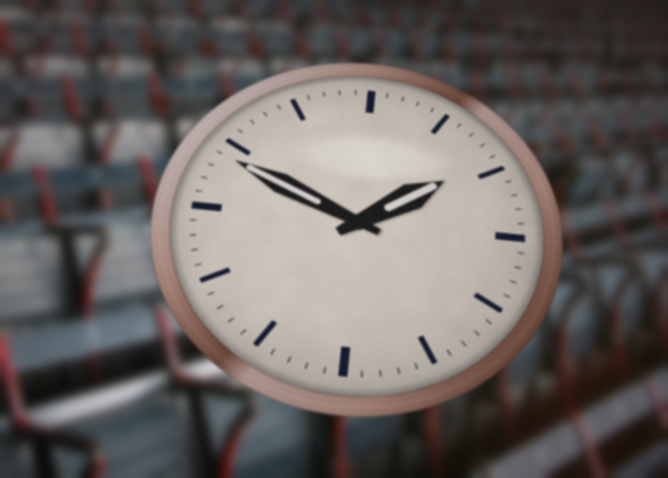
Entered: 1.49
